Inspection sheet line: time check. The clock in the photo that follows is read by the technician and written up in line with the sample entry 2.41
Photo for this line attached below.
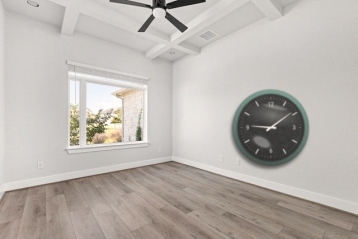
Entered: 9.09
